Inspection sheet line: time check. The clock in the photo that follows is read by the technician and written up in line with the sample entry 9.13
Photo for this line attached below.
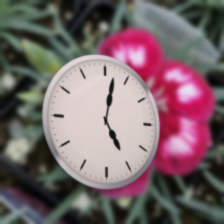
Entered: 5.02
